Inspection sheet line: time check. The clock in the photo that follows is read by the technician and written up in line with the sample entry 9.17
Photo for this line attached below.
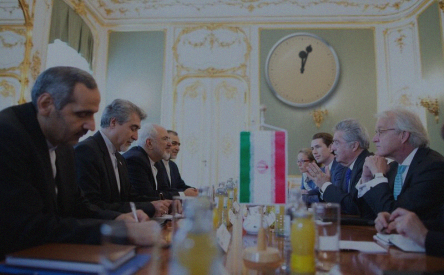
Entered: 12.03
